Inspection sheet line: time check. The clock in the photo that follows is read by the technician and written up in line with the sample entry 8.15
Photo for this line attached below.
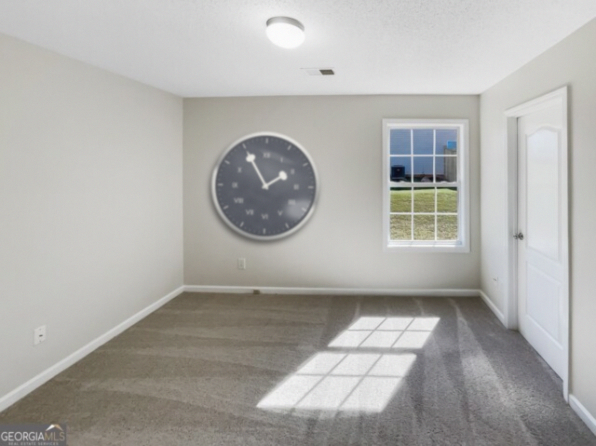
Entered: 1.55
